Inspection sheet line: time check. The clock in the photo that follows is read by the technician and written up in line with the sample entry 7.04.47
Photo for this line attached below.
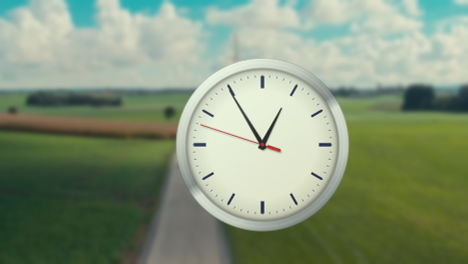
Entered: 12.54.48
